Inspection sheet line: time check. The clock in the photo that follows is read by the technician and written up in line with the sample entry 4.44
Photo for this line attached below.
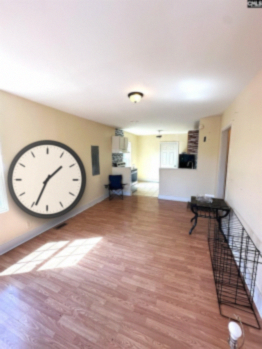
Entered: 1.34
